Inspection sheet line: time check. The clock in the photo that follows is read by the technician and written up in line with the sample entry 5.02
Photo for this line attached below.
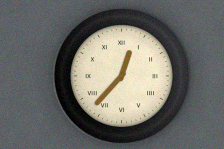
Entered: 12.37
